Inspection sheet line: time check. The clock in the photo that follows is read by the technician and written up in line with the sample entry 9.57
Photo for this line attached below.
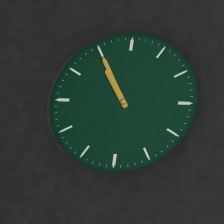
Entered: 10.55
